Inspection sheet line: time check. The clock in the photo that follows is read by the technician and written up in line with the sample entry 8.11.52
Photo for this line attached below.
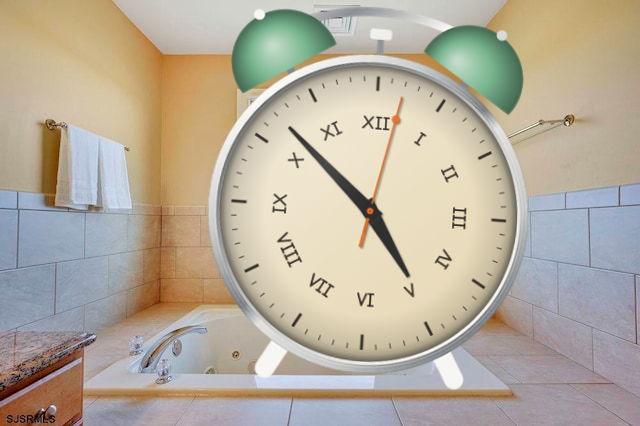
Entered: 4.52.02
